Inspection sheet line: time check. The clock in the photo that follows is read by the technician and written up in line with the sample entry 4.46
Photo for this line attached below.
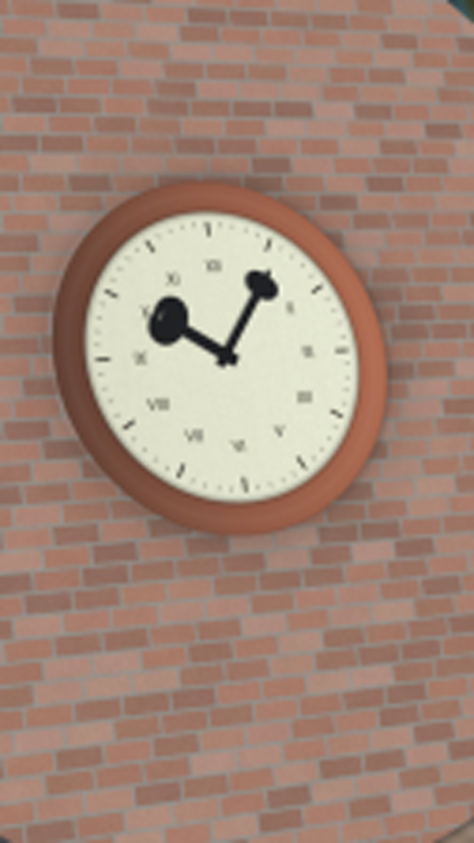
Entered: 10.06
